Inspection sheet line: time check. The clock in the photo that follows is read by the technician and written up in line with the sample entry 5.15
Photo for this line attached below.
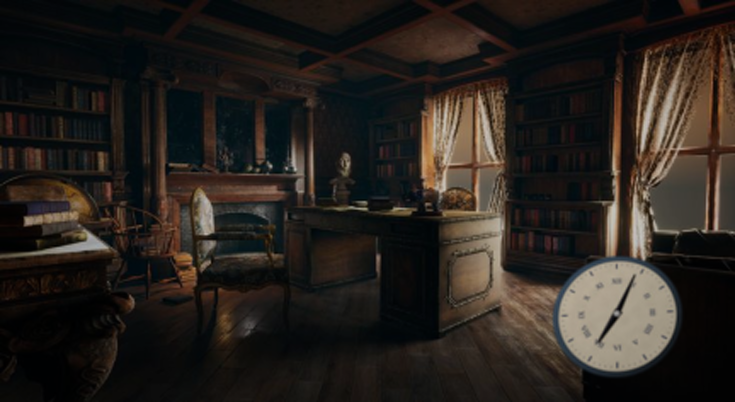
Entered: 7.04
